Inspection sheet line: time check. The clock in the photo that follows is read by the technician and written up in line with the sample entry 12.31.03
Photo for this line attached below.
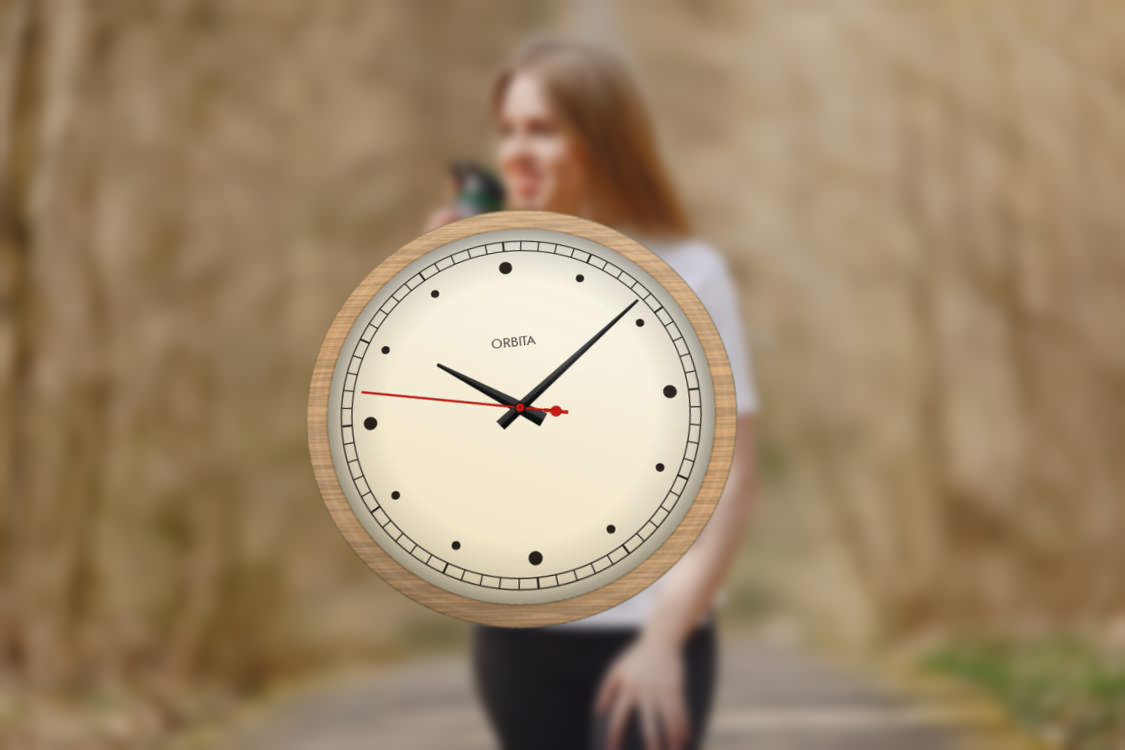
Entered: 10.08.47
